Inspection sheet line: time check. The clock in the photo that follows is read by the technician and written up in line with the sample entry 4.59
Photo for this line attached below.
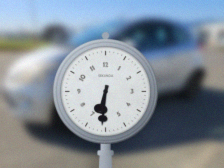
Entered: 6.31
